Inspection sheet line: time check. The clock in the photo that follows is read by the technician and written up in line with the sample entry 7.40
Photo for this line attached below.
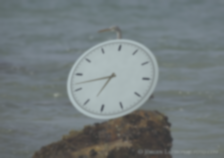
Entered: 6.42
